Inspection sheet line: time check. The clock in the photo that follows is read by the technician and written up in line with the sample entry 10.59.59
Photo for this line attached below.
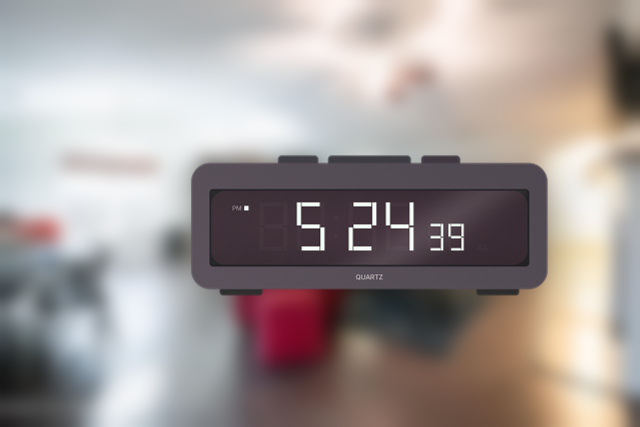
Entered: 5.24.39
